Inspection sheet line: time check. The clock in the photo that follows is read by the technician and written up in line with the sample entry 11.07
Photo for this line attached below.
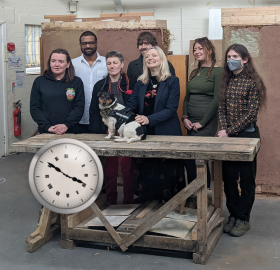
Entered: 3.51
